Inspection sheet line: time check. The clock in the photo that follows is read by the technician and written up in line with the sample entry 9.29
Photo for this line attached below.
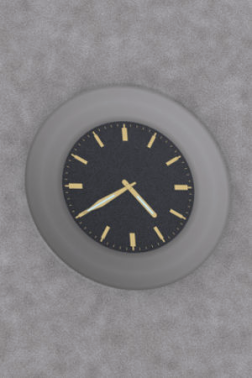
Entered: 4.40
